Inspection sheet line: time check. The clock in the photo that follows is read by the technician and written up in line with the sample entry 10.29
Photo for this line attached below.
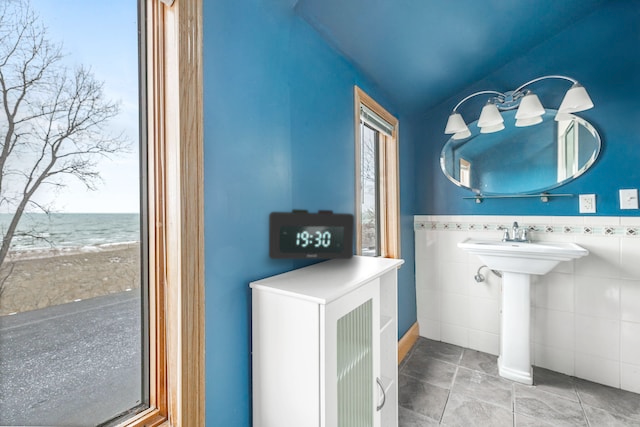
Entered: 19.30
